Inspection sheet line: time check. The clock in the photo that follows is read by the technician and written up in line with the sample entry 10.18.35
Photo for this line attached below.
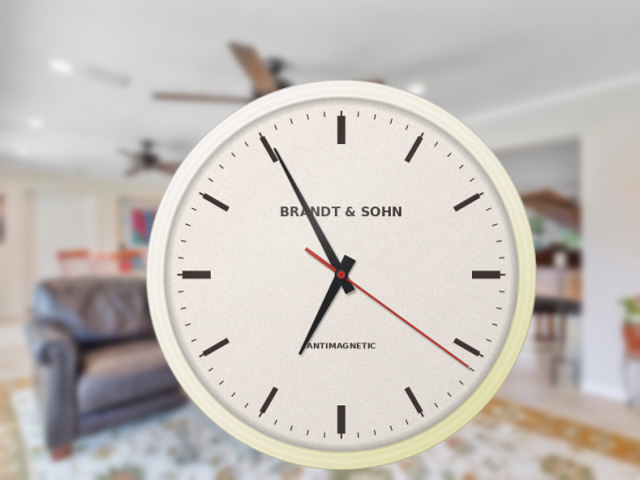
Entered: 6.55.21
